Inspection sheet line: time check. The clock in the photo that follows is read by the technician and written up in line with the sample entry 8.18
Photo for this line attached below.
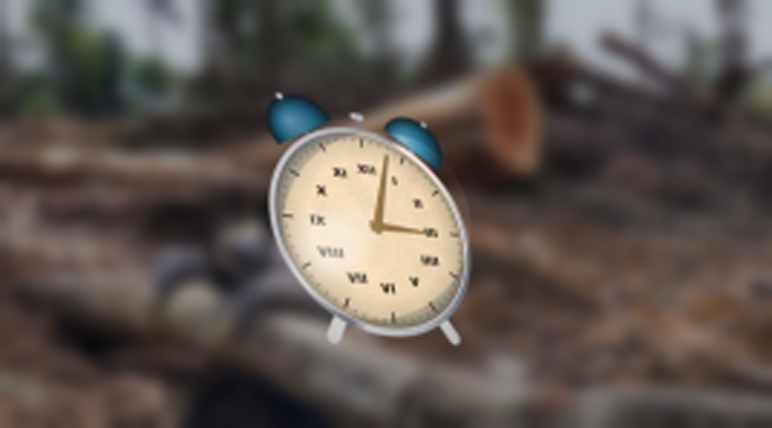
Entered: 3.03
